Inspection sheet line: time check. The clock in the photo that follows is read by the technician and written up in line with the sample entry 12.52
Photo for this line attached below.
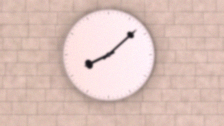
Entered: 8.08
